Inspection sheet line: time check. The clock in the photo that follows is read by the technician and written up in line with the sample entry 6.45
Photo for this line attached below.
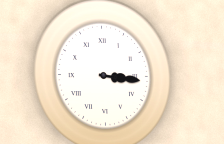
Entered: 3.16
